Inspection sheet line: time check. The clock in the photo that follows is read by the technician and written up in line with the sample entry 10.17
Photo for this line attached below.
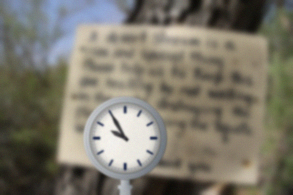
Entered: 9.55
